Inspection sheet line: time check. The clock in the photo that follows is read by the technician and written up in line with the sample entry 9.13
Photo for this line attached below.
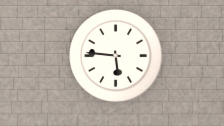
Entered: 5.46
